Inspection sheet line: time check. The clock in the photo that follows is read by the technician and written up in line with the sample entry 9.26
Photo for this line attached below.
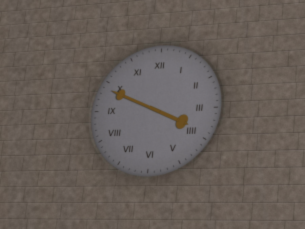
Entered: 3.49
